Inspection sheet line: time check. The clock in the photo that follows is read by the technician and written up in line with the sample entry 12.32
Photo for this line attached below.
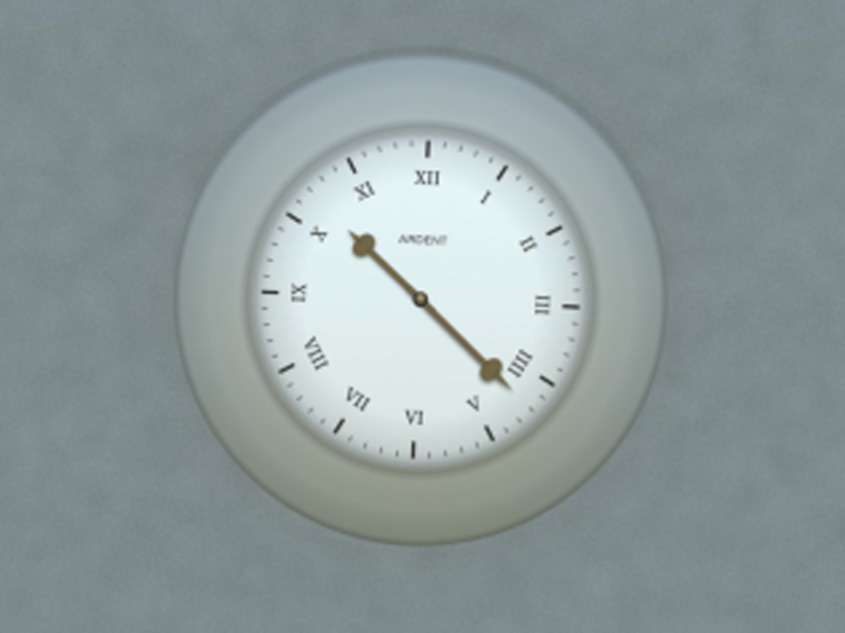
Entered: 10.22
